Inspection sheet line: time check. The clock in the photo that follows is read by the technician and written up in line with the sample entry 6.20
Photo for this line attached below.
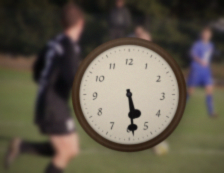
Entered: 5.29
